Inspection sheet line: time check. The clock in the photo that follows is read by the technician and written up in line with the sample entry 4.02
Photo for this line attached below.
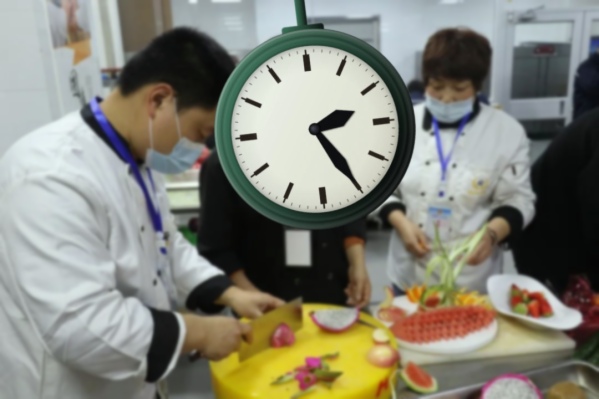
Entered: 2.25
